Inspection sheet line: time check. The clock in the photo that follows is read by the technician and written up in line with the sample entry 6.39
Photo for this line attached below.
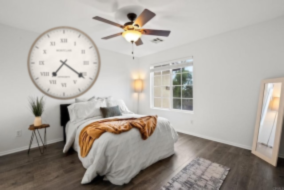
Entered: 7.21
